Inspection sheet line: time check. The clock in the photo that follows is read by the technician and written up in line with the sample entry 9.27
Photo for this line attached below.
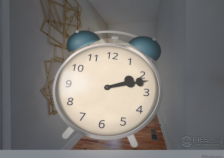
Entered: 2.12
